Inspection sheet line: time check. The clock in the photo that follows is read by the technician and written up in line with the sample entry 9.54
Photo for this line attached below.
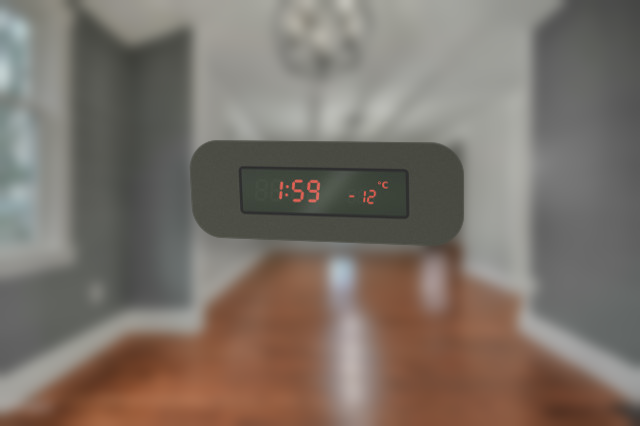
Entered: 1.59
